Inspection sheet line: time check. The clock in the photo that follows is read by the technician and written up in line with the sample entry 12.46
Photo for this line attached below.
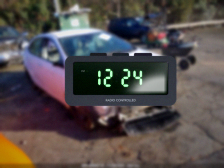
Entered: 12.24
